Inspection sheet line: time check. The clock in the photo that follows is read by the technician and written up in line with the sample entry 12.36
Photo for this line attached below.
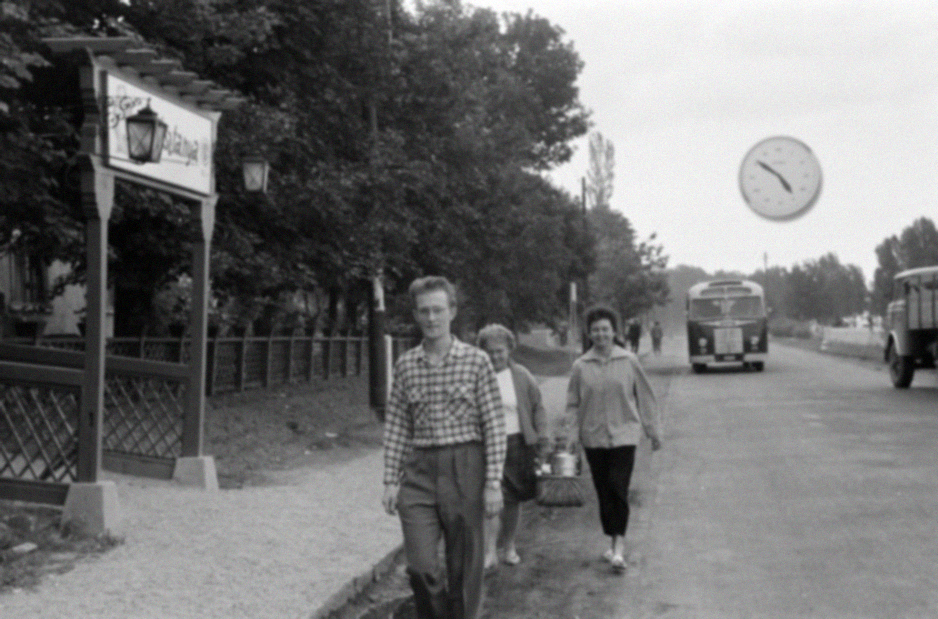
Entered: 4.51
